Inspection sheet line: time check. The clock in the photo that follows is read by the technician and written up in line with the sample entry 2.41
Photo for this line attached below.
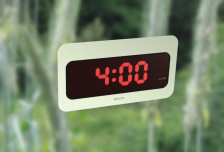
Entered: 4.00
